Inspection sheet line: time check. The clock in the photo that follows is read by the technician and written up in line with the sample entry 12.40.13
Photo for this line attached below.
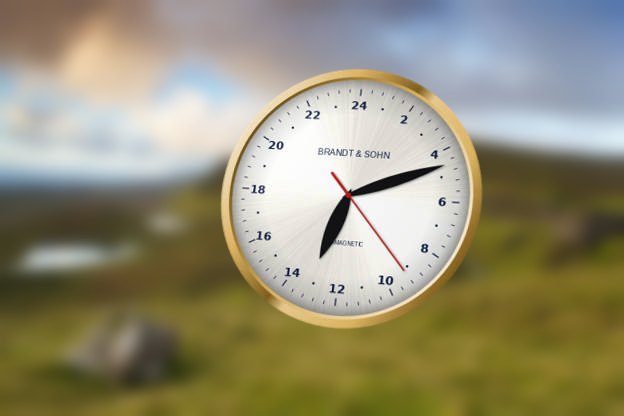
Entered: 13.11.23
